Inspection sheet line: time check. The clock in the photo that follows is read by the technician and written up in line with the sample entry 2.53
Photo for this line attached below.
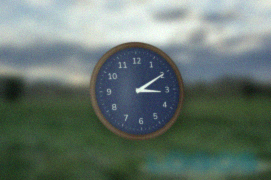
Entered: 3.10
